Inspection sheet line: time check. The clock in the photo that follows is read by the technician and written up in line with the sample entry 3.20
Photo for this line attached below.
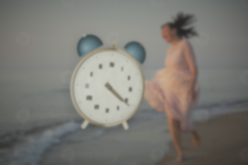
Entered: 4.21
